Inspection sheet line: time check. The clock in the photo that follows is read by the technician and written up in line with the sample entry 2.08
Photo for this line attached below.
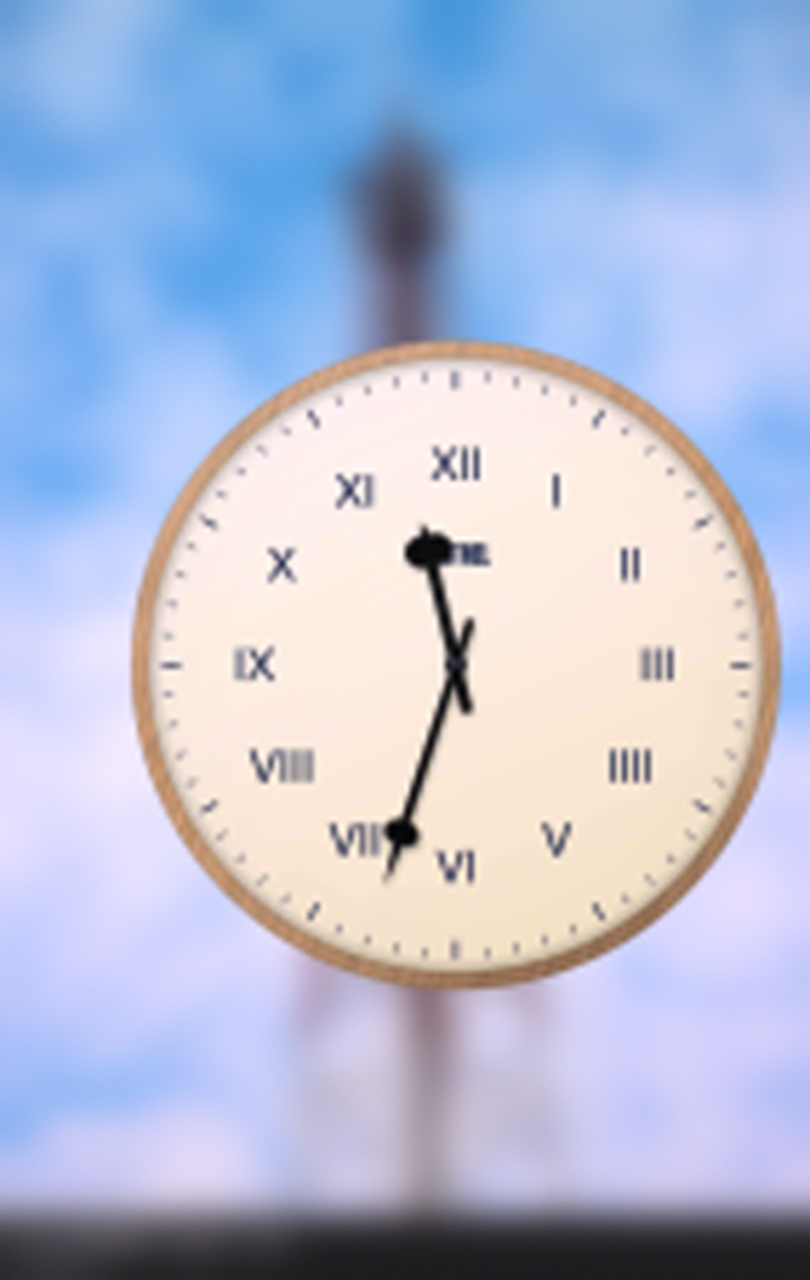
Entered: 11.33
